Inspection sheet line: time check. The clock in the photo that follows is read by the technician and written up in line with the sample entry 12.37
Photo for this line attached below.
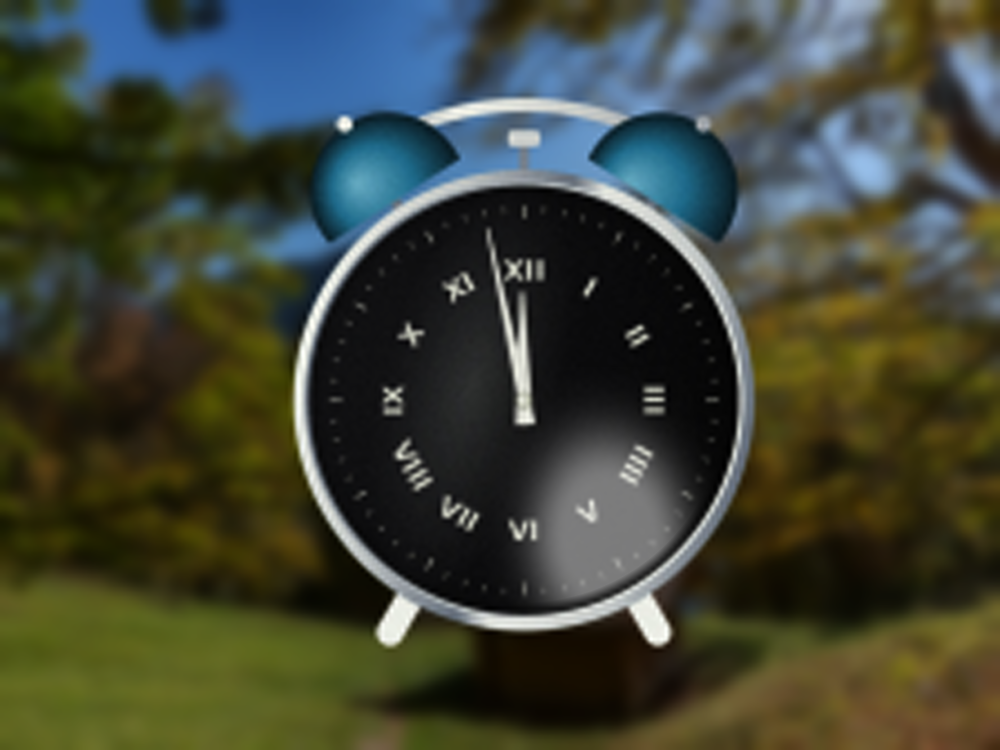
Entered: 11.58
